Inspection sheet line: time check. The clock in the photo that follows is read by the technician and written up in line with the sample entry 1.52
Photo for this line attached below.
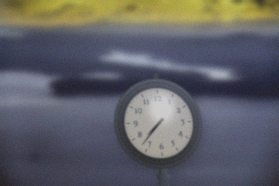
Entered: 7.37
